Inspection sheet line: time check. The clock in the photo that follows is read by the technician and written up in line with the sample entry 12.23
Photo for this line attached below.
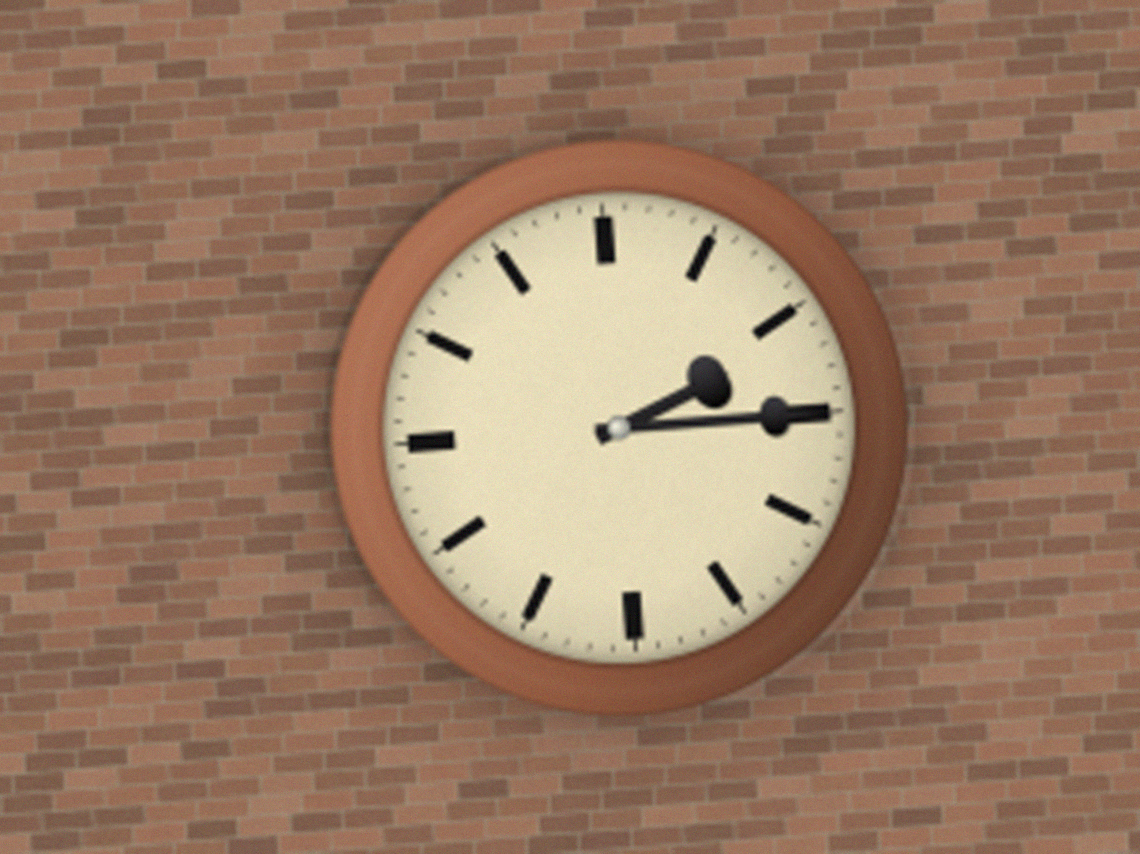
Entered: 2.15
